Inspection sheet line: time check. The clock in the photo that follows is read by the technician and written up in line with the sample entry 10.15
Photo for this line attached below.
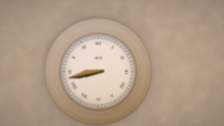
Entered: 8.43
